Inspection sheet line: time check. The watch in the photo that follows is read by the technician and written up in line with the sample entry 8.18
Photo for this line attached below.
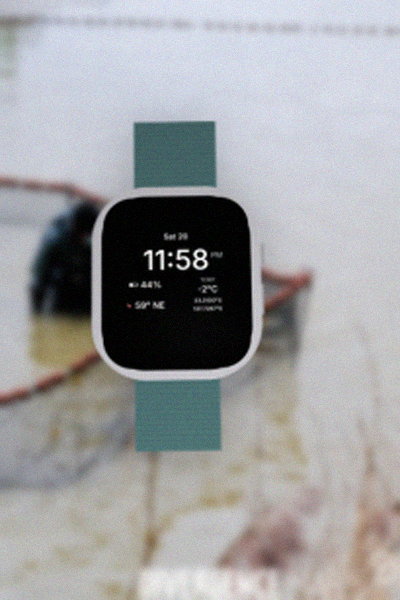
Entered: 11.58
